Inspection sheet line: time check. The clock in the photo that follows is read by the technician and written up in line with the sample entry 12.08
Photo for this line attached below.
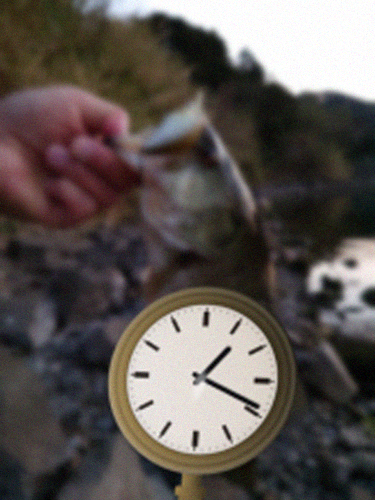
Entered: 1.19
